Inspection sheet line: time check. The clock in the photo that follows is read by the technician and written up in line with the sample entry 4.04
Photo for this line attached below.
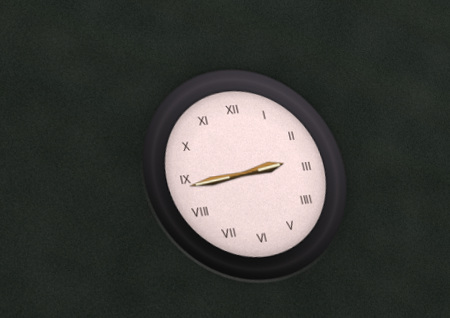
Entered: 2.44
